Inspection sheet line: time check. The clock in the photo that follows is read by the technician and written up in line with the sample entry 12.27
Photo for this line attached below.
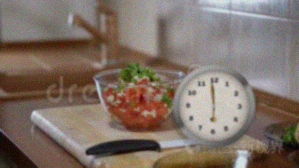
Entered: 5.59
